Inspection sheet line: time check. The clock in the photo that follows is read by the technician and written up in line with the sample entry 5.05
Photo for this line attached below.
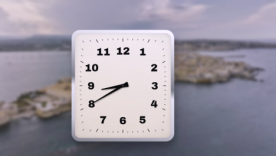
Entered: 8.40
